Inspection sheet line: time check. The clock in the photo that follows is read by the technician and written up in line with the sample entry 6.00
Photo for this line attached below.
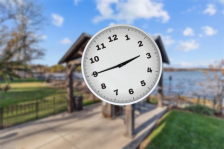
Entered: 2.45
